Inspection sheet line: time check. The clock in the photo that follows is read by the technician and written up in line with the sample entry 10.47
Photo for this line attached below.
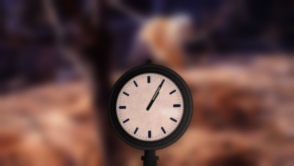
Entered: 1.05
